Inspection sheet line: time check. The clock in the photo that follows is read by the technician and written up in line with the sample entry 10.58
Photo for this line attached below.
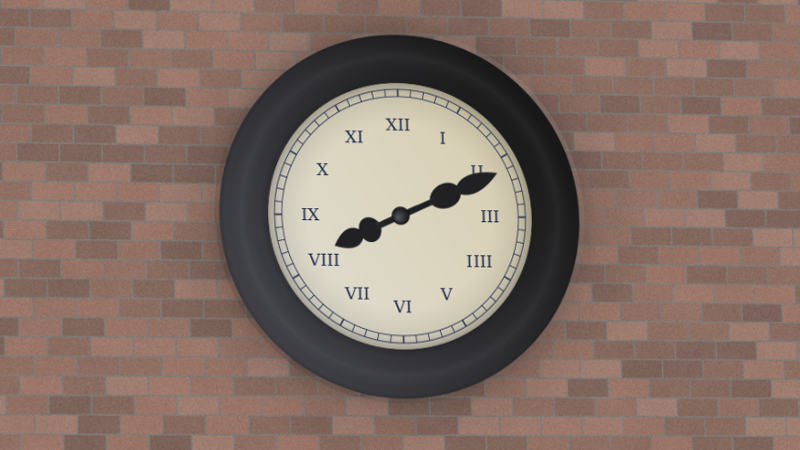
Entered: 8.11
